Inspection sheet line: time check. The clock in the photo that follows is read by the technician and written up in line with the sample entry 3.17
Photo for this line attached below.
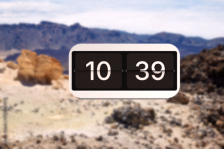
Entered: 10.39
